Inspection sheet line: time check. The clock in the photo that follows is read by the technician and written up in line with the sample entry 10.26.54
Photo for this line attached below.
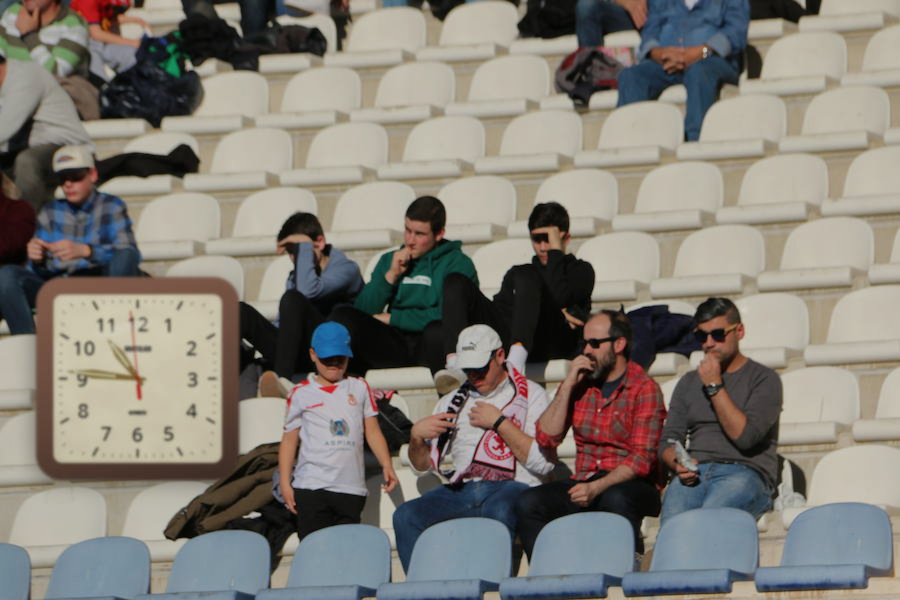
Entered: 10.45.59
